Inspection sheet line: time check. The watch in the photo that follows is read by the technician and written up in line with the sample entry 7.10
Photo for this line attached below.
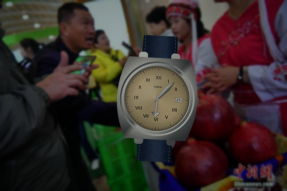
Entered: 6.07
